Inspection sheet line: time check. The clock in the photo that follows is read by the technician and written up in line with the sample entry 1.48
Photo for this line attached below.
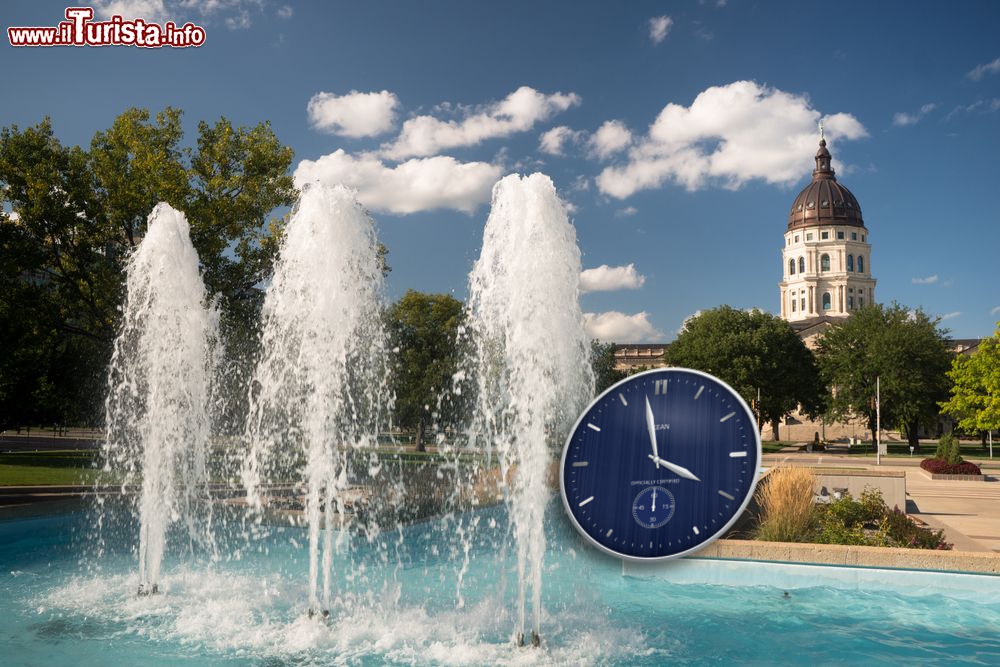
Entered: 3.58
